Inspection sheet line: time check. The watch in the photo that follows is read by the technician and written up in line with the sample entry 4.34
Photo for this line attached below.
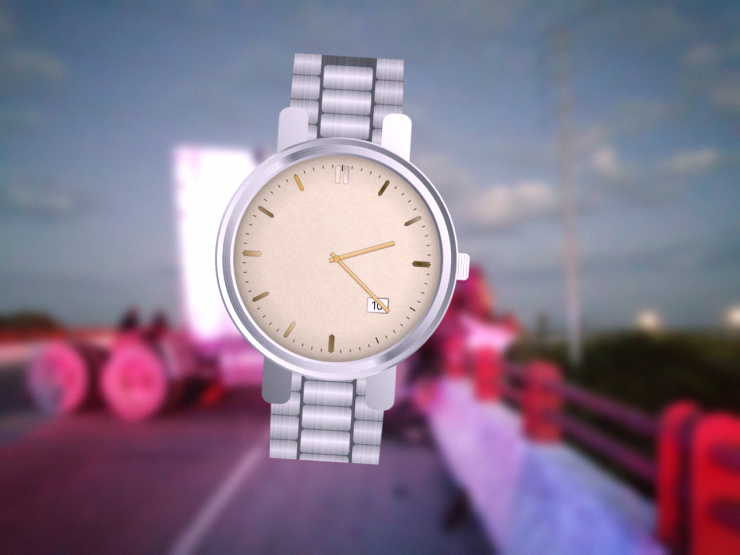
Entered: 2.22
